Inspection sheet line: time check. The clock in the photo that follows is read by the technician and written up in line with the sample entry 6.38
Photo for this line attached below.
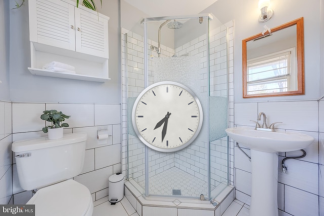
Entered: 7.32
